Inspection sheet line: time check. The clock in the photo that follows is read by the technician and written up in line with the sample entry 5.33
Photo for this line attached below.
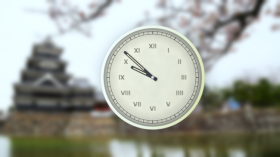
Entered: 9.52
